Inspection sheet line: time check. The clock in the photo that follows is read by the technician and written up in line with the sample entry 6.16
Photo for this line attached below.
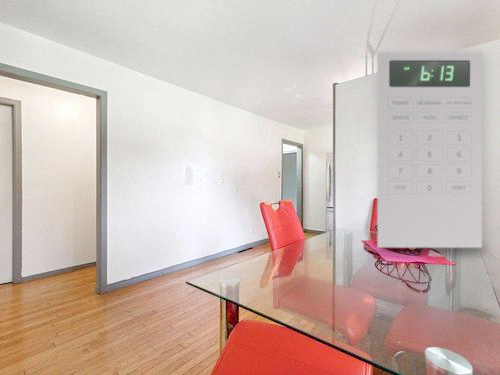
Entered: 6.13
